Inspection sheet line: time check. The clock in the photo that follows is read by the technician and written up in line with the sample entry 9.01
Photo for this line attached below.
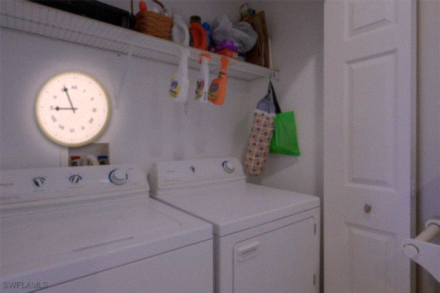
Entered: 8.56
